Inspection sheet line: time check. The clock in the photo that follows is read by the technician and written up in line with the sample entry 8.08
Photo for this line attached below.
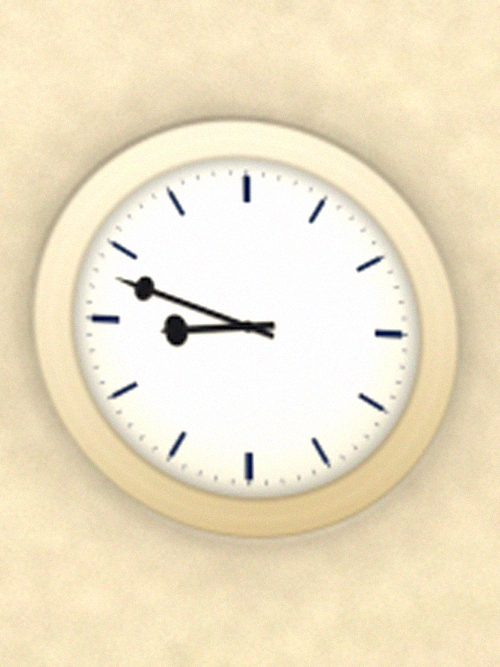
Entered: 8.48
